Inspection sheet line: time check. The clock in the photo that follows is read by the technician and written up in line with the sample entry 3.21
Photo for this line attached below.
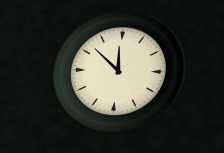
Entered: 11.52
